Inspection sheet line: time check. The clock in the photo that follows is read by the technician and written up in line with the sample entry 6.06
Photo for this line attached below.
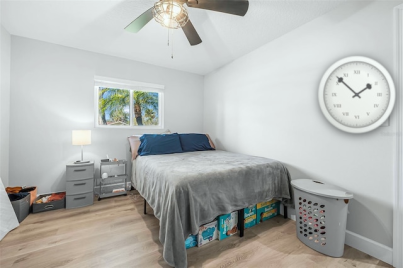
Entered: 1.52
